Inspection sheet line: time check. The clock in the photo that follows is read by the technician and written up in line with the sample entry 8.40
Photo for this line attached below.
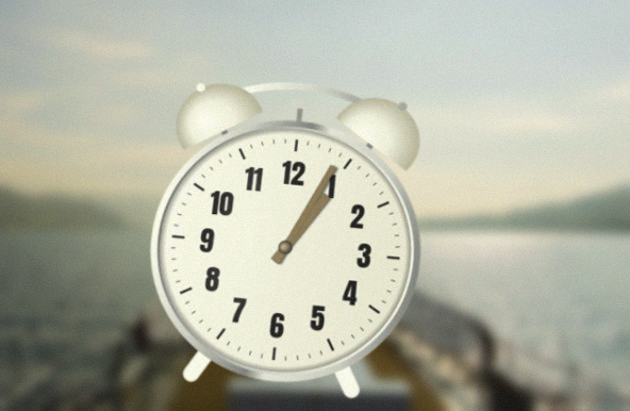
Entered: 1.04
